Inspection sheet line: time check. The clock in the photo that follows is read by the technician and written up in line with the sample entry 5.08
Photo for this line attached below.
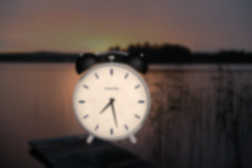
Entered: 7.28
